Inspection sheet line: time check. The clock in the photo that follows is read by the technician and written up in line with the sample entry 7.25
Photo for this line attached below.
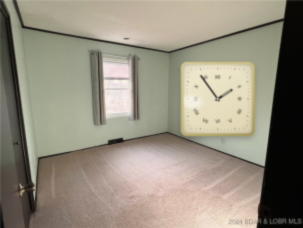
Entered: 1.54
